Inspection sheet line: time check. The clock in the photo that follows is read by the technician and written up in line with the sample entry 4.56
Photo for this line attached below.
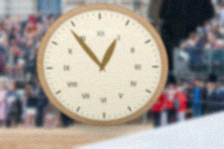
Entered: 12.54
